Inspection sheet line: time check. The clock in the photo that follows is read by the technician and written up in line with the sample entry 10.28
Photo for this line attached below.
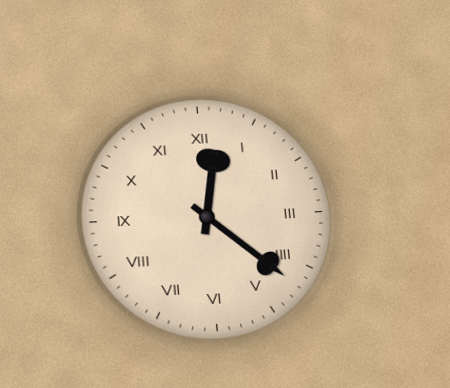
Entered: 12.22
